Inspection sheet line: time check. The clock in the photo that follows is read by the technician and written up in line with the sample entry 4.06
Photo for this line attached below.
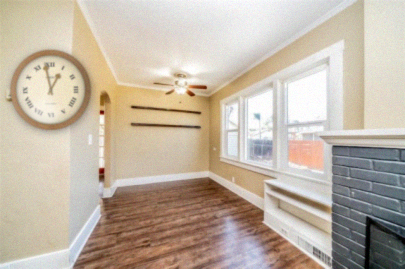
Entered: 12.58
